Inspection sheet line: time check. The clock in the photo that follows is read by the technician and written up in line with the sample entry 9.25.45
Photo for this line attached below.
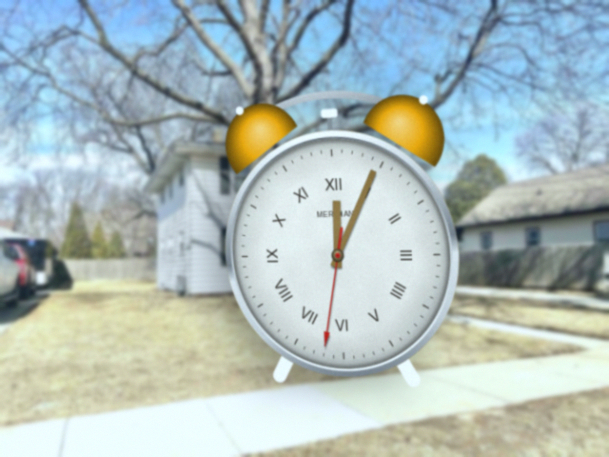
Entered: 12.04.32
